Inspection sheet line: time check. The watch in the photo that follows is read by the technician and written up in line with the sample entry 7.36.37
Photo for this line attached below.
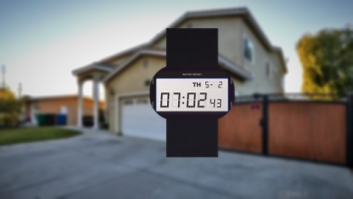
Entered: 7.02.43
